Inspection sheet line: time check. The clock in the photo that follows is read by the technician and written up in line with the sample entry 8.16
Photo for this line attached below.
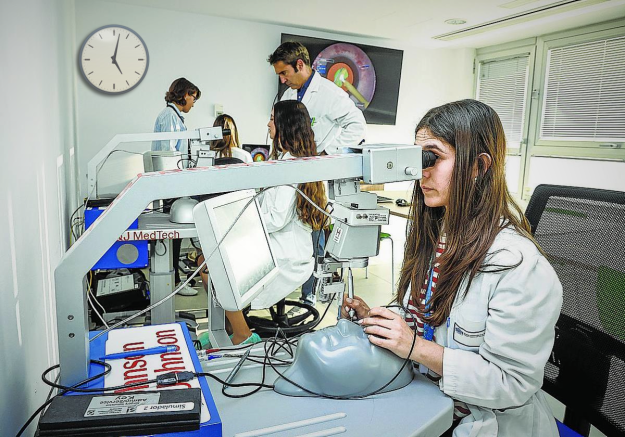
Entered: 5.02
